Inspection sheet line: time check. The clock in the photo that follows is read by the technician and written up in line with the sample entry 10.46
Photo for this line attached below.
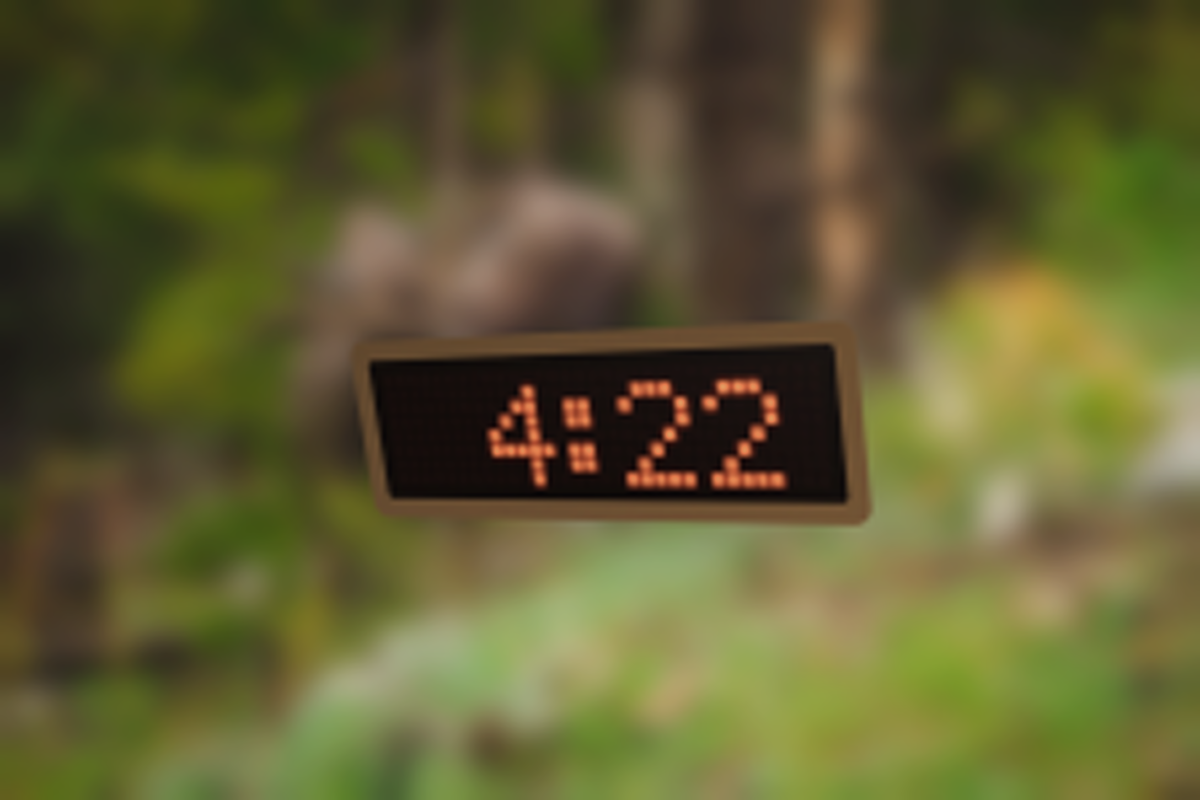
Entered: 4.22
